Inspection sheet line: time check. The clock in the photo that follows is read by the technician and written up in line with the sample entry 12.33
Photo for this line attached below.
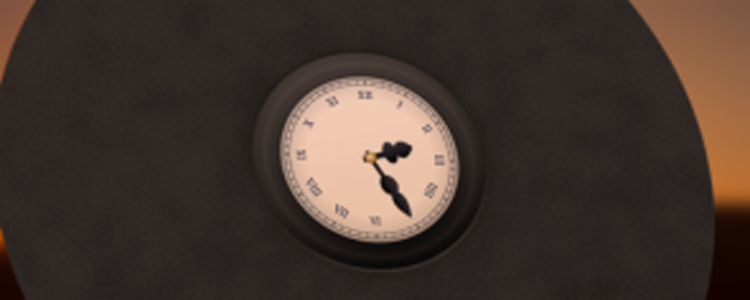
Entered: 2.25
